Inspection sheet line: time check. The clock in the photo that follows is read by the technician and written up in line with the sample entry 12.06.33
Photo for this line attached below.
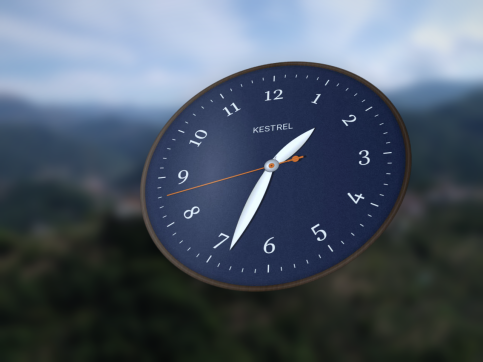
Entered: 1.33.43
